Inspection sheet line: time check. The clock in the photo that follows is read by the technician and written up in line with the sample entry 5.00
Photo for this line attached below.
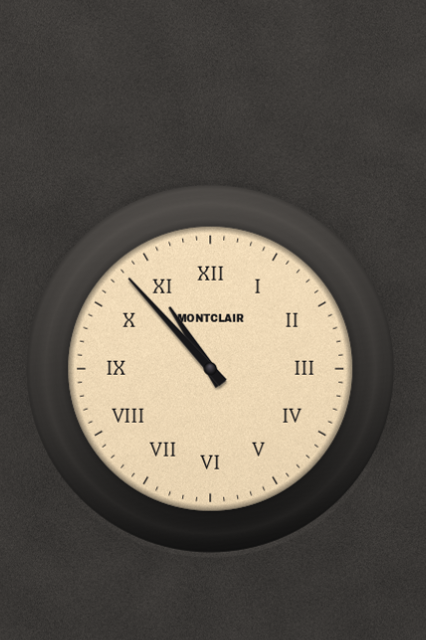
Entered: 10.53
